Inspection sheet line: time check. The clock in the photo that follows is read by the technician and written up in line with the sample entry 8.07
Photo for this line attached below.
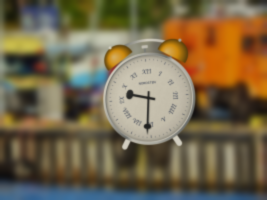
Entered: 9.31
